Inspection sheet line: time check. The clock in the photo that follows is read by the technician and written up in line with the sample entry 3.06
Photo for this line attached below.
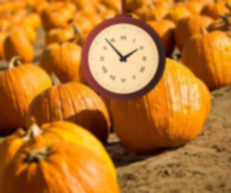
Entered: 1.53
